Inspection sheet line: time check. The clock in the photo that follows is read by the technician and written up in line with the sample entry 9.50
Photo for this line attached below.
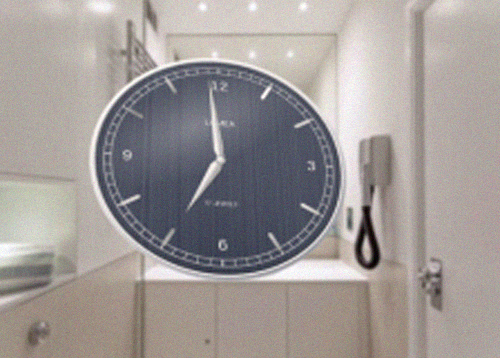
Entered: 6.59
